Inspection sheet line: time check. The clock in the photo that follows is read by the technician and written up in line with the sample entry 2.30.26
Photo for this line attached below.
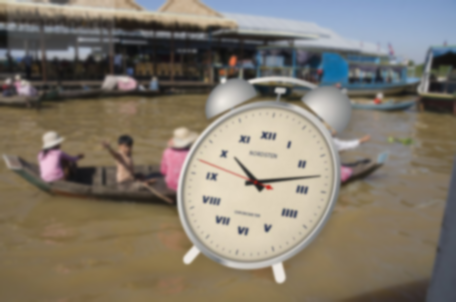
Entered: 10.12.47
